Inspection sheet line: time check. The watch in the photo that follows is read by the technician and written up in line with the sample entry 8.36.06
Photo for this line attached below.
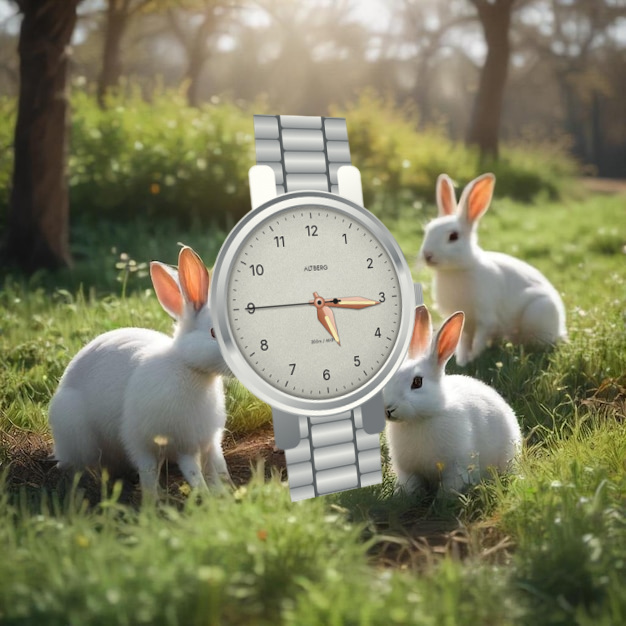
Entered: 5.15.45
